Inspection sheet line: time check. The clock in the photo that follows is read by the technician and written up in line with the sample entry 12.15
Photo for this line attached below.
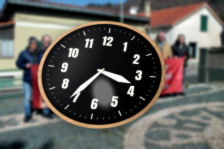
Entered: 3.36
